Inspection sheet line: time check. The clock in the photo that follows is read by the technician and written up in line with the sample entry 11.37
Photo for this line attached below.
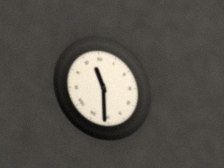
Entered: 11.31
